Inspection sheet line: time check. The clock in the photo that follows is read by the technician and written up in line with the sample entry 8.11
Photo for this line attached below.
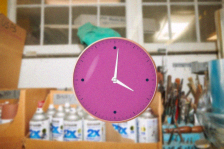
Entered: 4.01
